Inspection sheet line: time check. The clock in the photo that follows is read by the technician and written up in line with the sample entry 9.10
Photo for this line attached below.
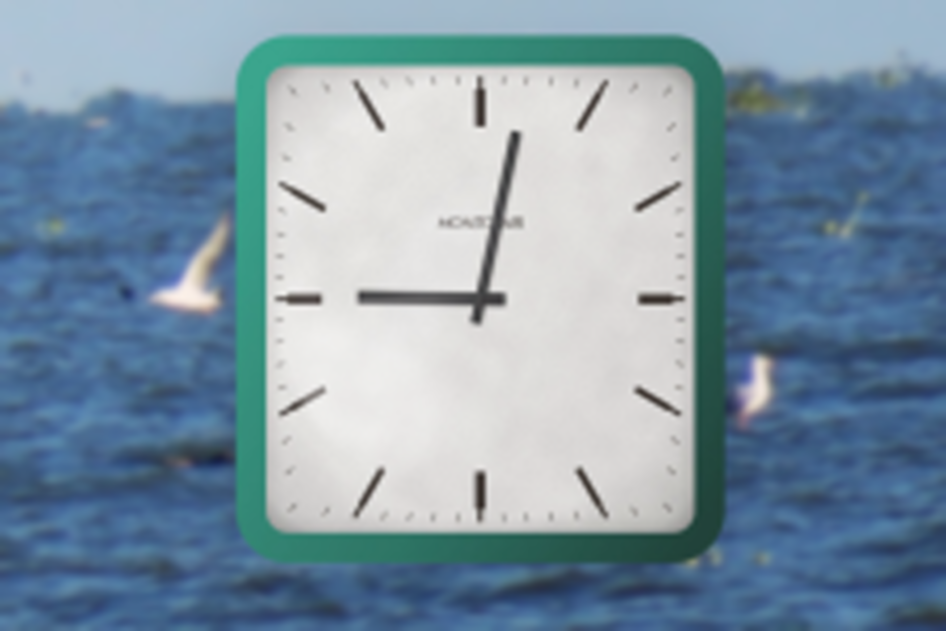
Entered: 9.02
